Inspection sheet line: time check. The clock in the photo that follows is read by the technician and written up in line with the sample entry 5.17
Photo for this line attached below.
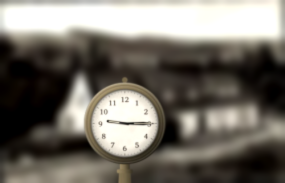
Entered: 9.15
